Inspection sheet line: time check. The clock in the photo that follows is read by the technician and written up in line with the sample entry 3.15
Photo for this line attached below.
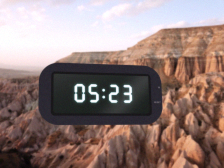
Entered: 5.23
